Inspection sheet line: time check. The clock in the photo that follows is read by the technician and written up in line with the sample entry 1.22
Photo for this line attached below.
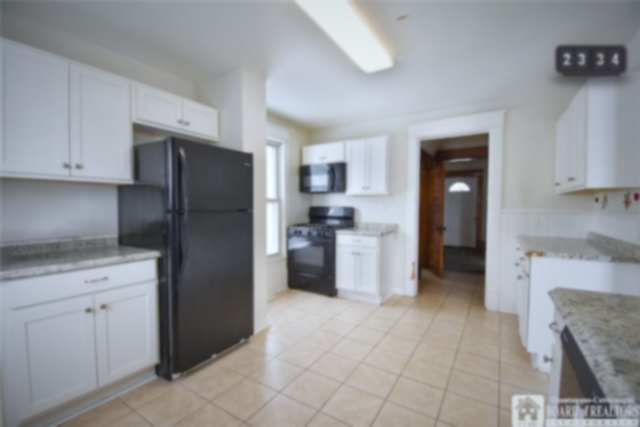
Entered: 23.34
